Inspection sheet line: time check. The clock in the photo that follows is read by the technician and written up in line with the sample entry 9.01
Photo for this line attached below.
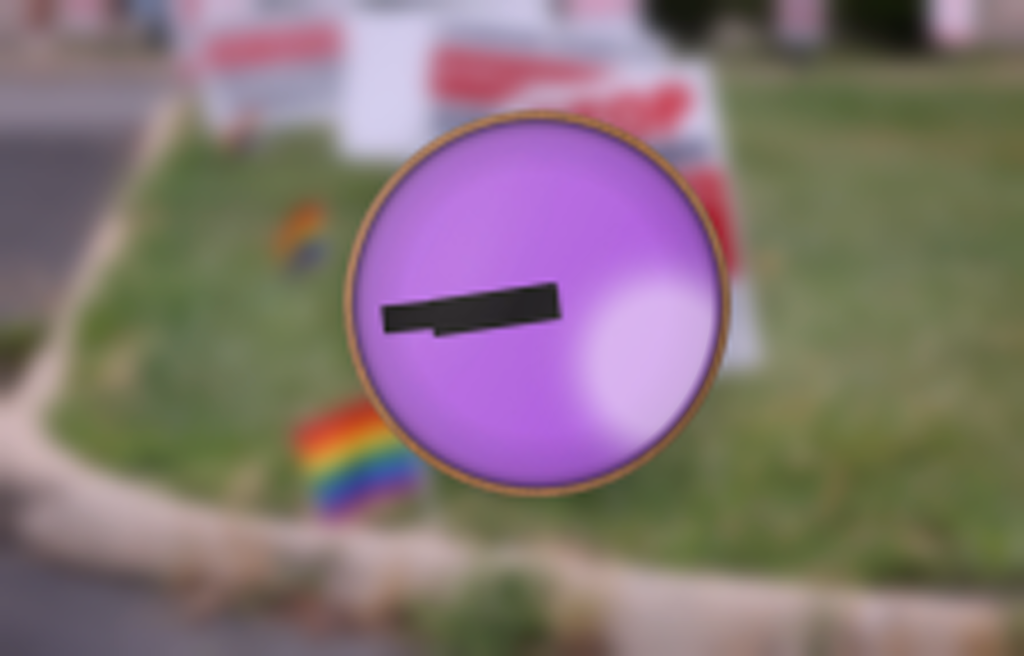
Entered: 8.44
